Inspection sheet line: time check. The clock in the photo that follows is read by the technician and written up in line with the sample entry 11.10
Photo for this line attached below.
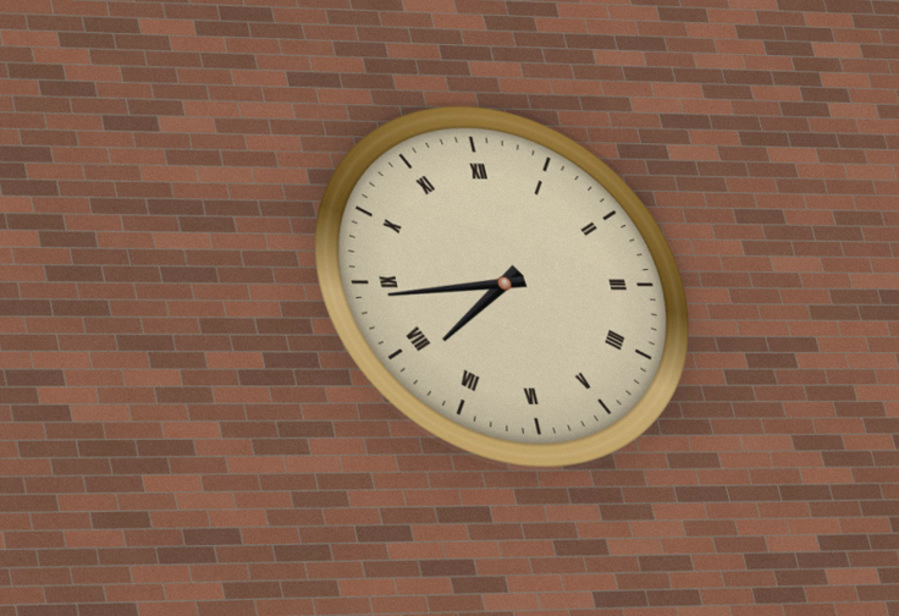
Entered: 7.44
